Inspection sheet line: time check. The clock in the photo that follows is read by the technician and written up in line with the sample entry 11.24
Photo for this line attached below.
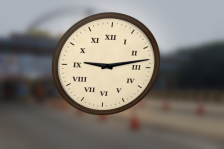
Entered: 9.13
